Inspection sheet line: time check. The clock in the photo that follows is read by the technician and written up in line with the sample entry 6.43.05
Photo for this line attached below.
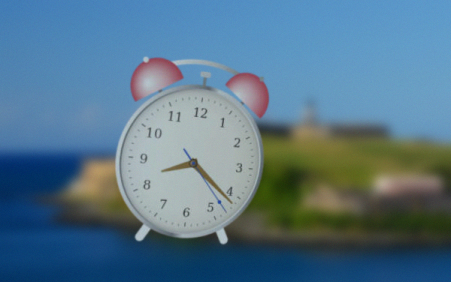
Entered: 8.21.23
